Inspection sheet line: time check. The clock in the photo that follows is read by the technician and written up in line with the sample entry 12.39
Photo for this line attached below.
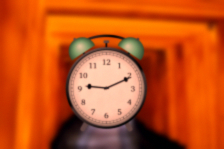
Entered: 9.11
